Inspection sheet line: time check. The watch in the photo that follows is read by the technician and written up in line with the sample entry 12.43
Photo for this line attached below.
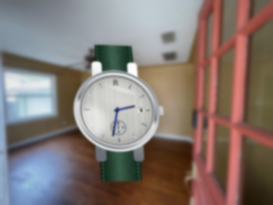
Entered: 2.32
